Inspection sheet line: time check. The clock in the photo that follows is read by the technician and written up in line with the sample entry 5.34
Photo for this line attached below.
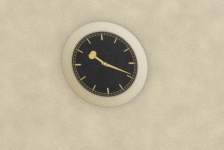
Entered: 10.19
